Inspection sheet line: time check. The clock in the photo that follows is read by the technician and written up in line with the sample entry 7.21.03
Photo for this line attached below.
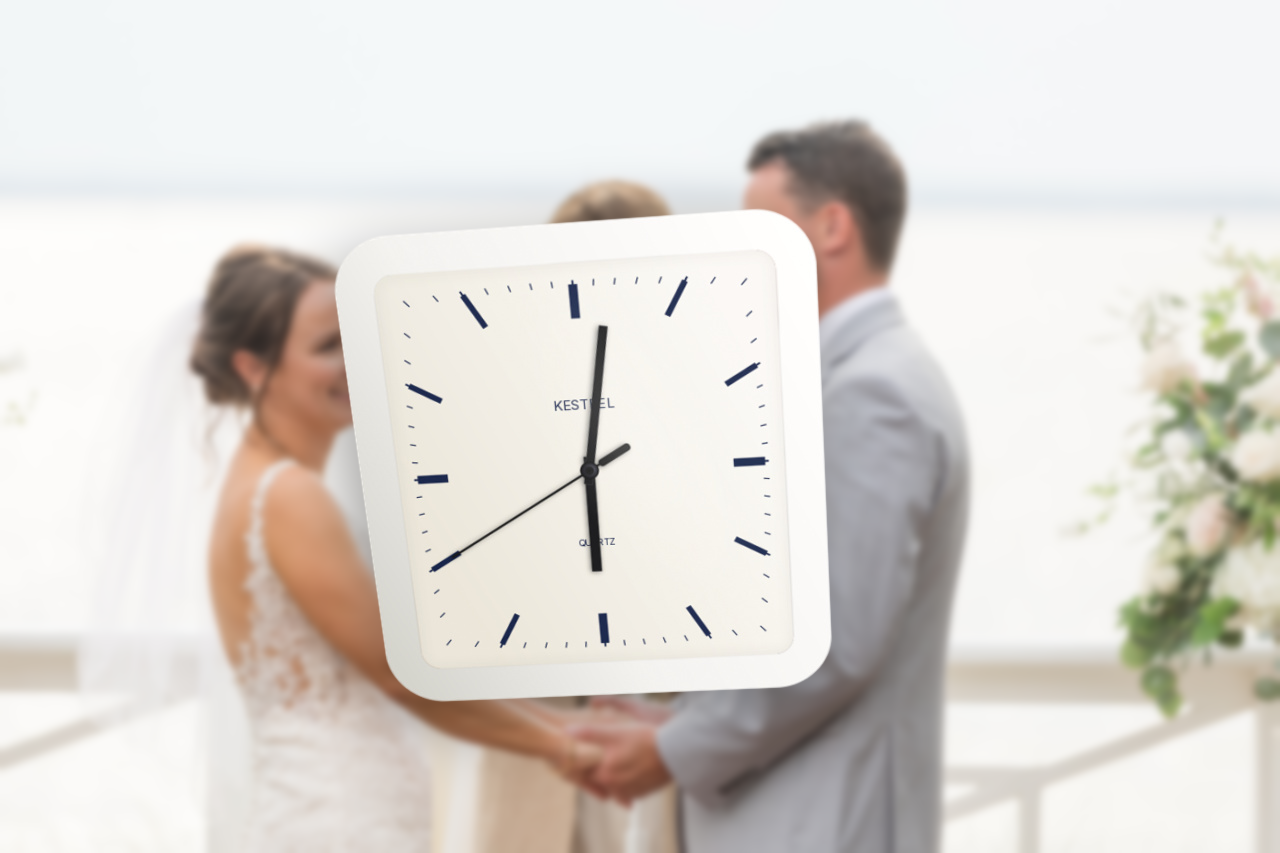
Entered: 6.01.40
